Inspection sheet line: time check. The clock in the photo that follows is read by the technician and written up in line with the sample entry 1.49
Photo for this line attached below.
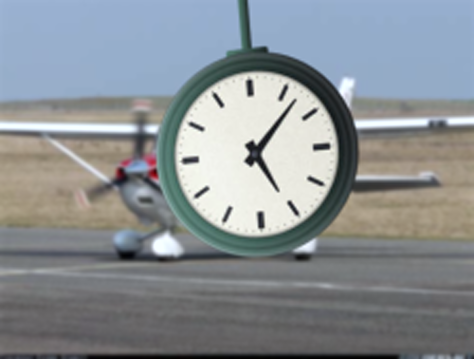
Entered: 5.07
